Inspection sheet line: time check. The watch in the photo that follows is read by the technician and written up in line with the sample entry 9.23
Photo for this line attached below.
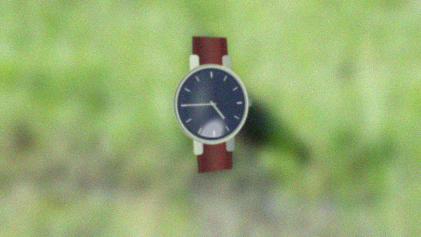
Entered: 4.45
